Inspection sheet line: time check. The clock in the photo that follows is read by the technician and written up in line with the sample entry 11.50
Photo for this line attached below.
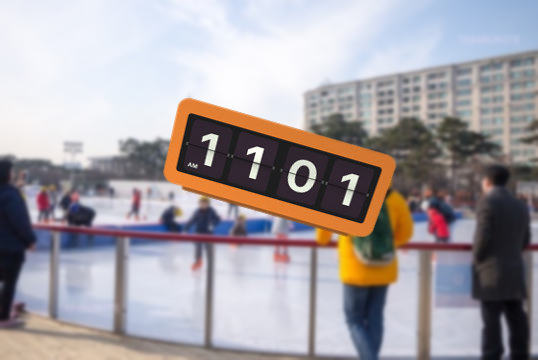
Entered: 11.01
